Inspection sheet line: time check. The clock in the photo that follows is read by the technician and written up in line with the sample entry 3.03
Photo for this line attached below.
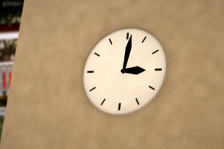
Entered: 3.01
